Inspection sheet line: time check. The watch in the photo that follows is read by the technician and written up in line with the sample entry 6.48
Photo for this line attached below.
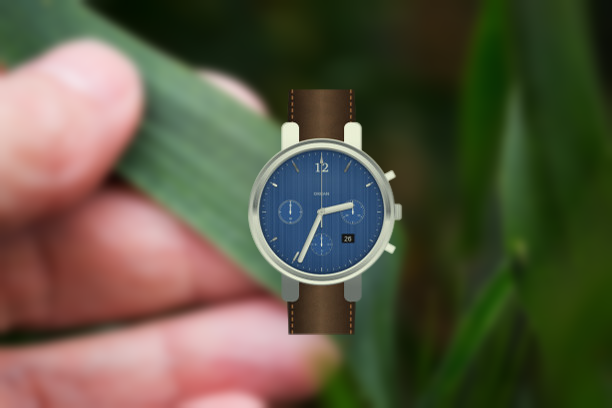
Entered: 2.34
